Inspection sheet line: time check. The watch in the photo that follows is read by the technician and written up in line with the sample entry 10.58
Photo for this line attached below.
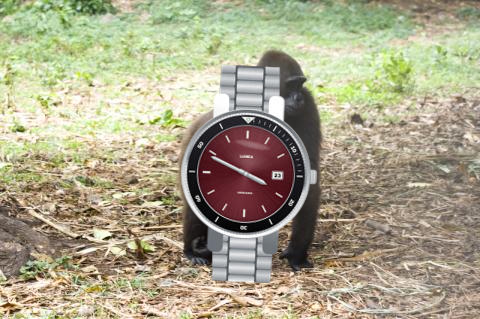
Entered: 3.49
